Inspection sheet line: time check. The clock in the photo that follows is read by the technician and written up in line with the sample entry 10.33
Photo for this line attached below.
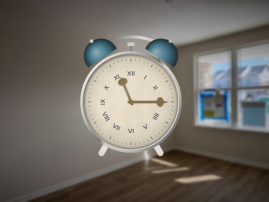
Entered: 11.15
